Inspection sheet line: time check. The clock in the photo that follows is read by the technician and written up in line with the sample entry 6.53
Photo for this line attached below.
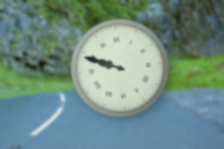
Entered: 9.49
